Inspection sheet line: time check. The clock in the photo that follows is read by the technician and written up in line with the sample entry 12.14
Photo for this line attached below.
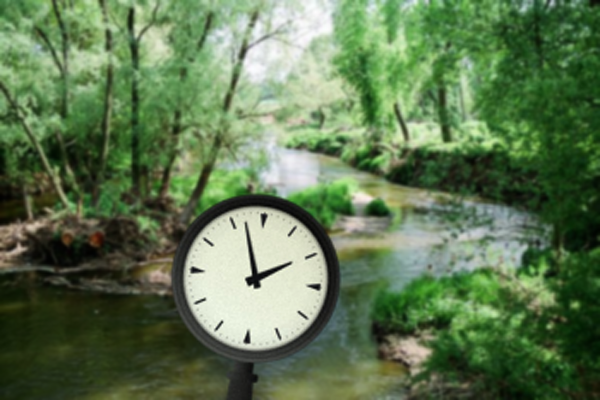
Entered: 1.57
